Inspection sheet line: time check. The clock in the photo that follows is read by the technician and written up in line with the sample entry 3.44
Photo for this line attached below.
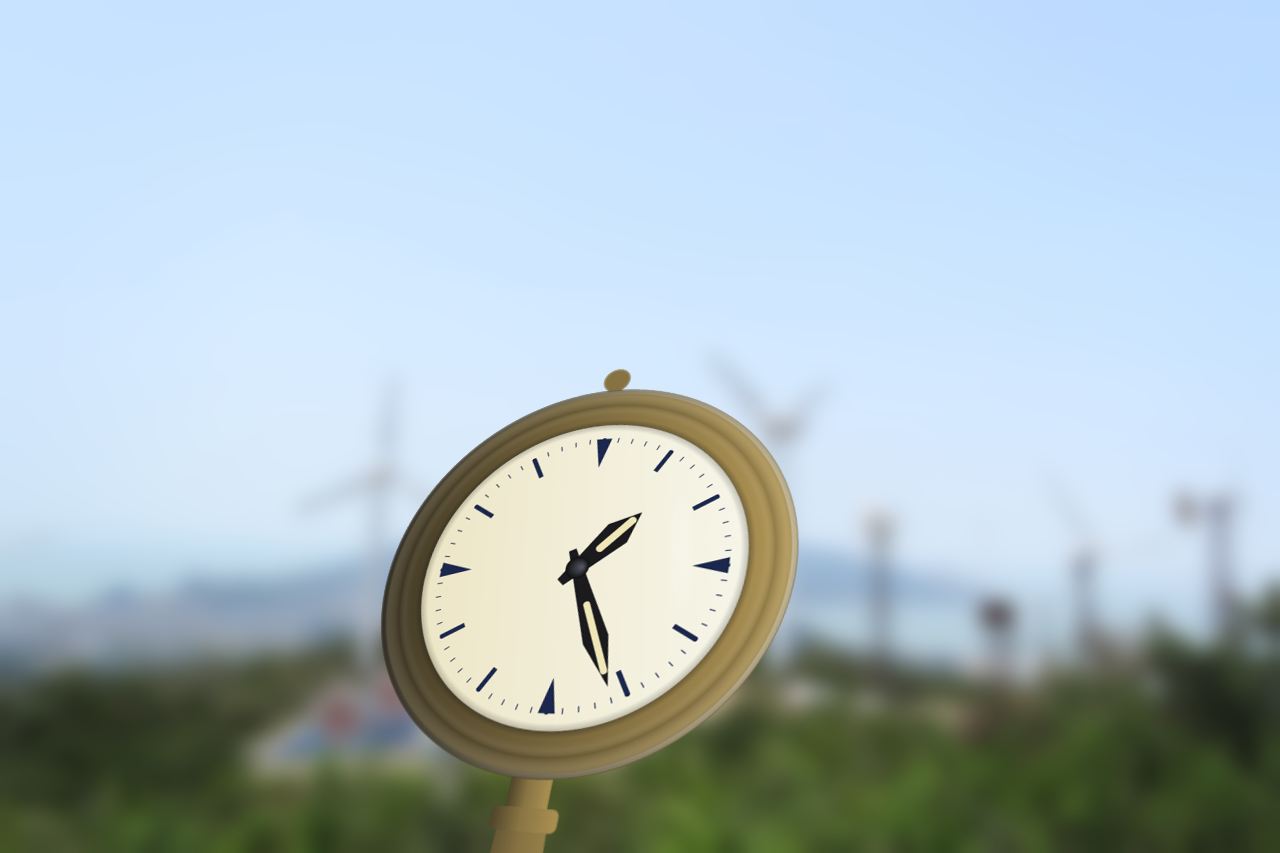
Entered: 1.26
